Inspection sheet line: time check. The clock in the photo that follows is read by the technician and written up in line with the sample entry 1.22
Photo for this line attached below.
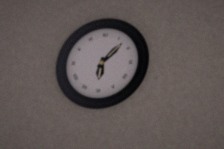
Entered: 6.07
